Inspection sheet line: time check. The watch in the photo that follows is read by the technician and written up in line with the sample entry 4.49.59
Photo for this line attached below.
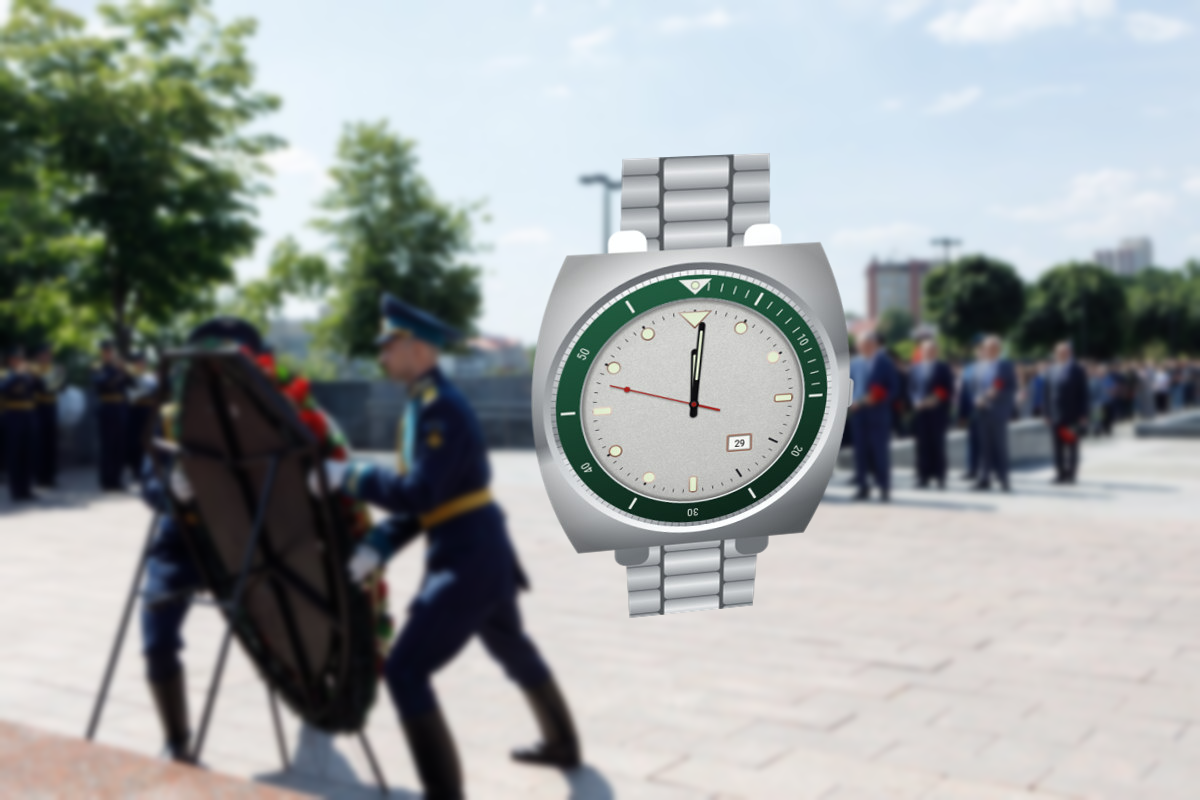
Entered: 12.00.48
